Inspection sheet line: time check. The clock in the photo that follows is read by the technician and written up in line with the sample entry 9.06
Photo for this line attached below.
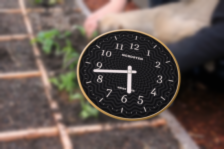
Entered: 5.43
